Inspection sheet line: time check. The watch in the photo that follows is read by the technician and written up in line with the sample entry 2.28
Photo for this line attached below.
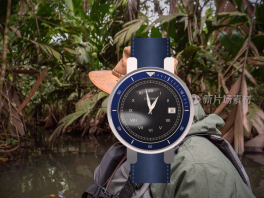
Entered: 12.58
